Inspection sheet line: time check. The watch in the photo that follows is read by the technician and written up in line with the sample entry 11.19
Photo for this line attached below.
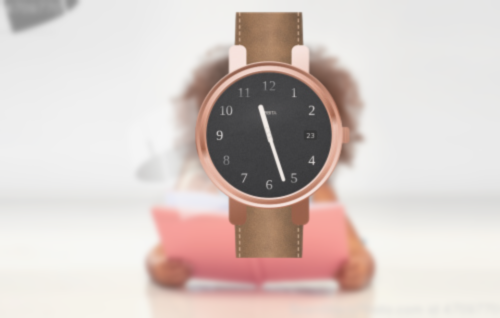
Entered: 11.27
